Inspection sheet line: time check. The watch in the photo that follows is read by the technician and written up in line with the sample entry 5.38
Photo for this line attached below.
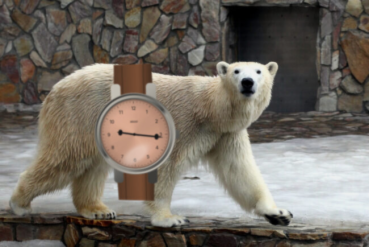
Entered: 9.16
